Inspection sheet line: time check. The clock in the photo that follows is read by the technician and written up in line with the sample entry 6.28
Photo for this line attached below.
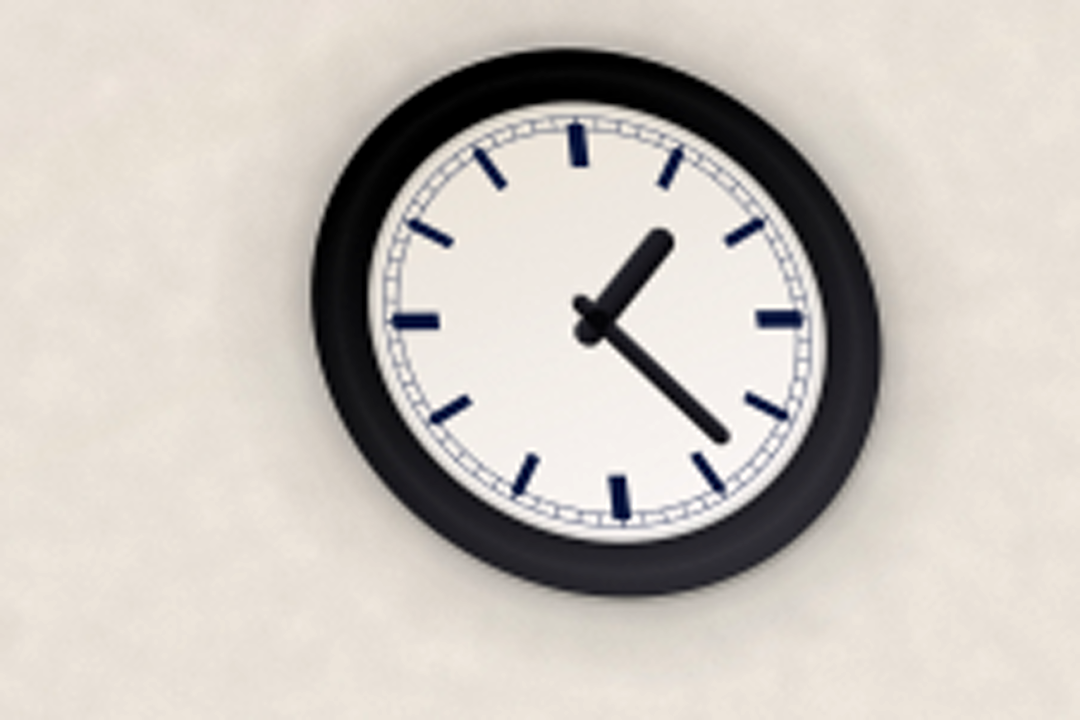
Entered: 1.23
